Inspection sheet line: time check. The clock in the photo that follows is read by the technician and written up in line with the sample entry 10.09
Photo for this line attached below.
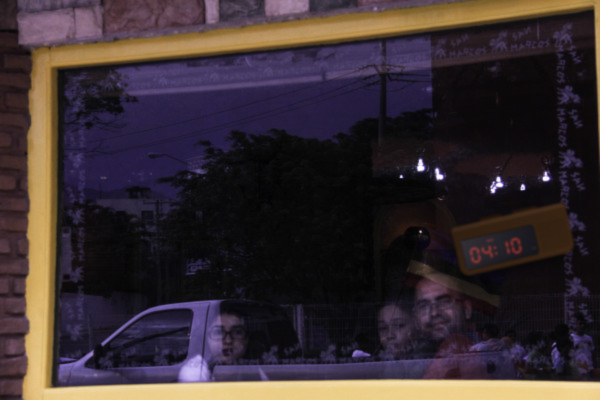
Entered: 4.10
